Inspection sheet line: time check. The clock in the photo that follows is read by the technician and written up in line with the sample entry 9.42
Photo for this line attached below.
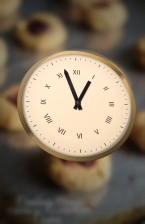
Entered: 12.57
